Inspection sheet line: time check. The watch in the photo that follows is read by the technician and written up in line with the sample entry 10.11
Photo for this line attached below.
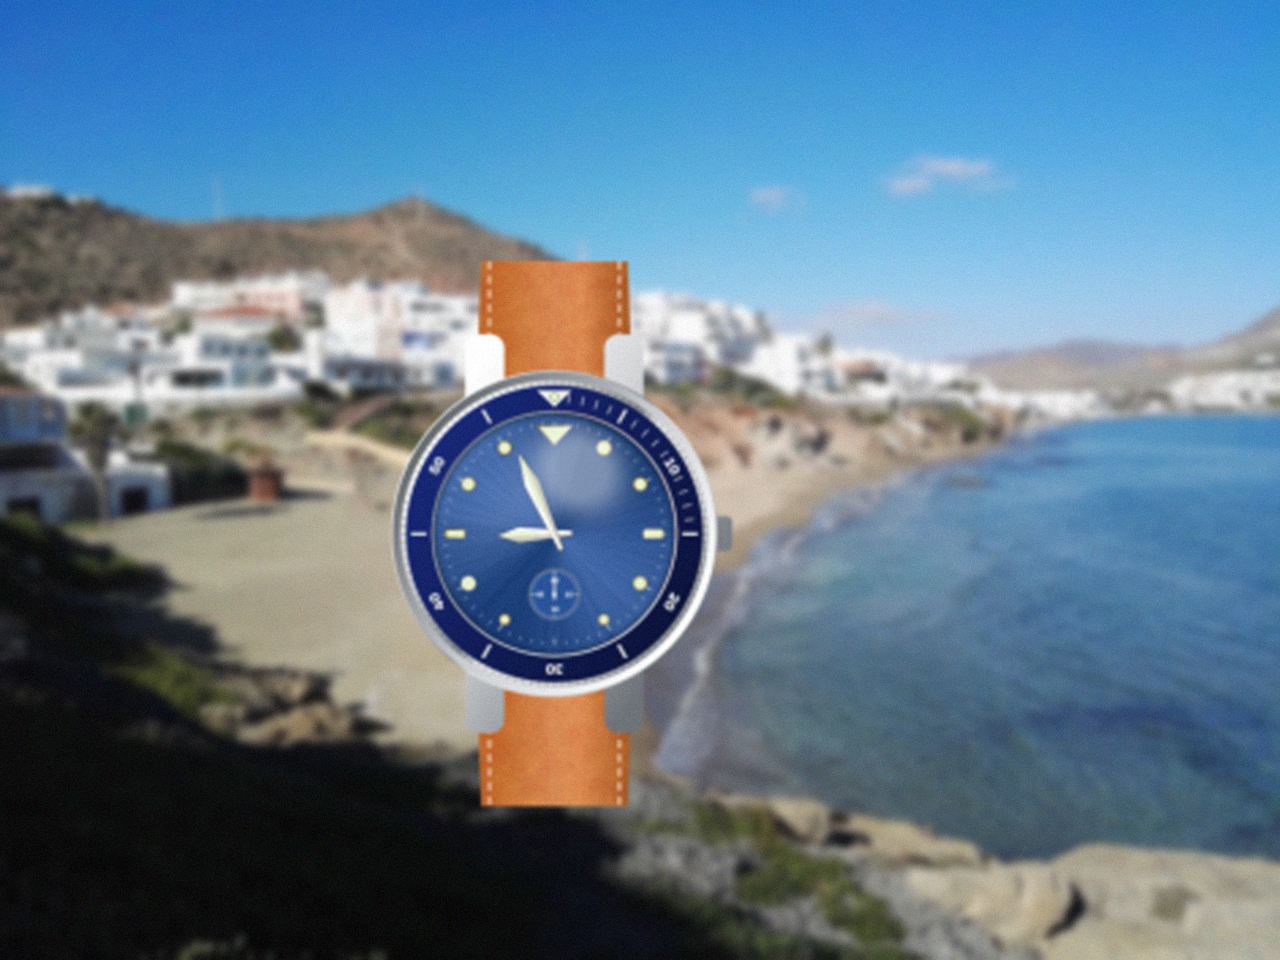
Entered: 8.56
